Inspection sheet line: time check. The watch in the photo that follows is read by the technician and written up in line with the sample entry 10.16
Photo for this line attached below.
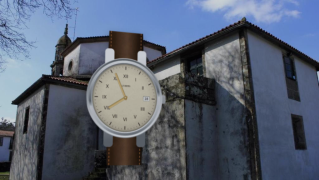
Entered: 7.56
